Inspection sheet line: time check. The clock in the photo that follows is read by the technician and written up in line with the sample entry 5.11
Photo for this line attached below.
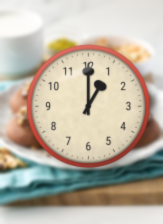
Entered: 1.00
